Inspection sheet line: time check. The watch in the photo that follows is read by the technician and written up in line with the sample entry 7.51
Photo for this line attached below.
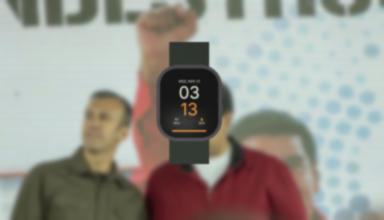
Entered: 3.13
